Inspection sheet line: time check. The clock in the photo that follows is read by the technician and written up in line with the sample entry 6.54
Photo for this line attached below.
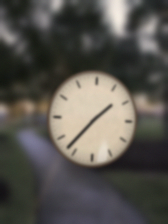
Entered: 1.37
